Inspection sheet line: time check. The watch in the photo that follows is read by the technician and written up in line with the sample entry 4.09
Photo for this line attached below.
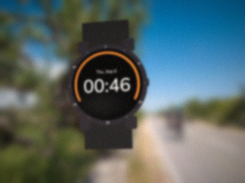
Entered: 0.46
